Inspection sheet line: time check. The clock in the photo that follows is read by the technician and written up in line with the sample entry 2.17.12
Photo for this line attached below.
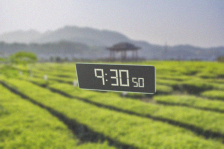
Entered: 9.30.50
